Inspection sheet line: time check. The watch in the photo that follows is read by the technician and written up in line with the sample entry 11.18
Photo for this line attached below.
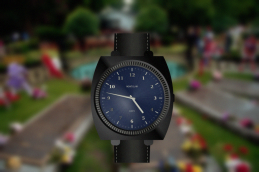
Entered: 4.47
